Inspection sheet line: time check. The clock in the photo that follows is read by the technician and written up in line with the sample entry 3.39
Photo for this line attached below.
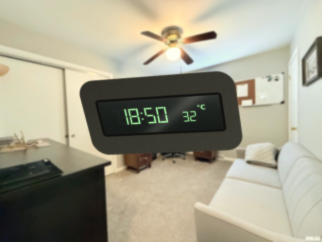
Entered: 18.50
